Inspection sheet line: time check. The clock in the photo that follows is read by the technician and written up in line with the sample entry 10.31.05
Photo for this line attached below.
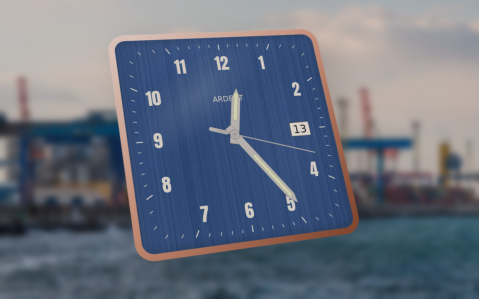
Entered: 12.24.18
